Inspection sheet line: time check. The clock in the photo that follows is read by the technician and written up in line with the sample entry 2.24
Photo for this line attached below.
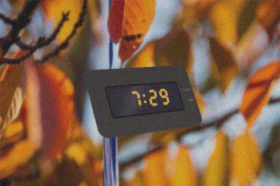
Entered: 7.29
